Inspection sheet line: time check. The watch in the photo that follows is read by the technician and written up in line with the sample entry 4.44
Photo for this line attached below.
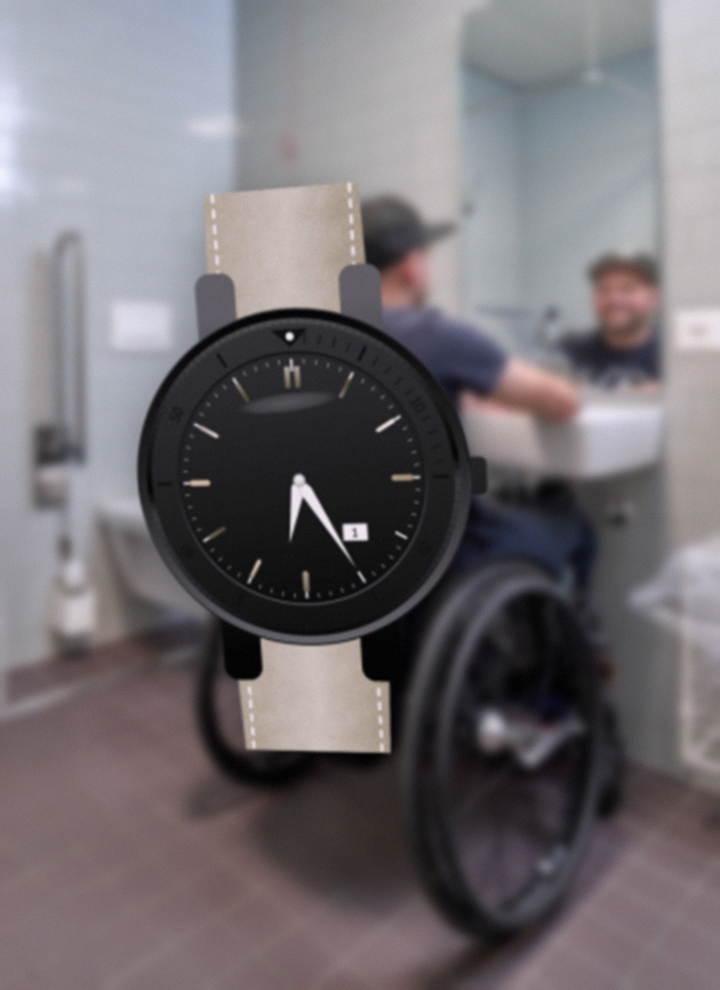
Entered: 6.25
